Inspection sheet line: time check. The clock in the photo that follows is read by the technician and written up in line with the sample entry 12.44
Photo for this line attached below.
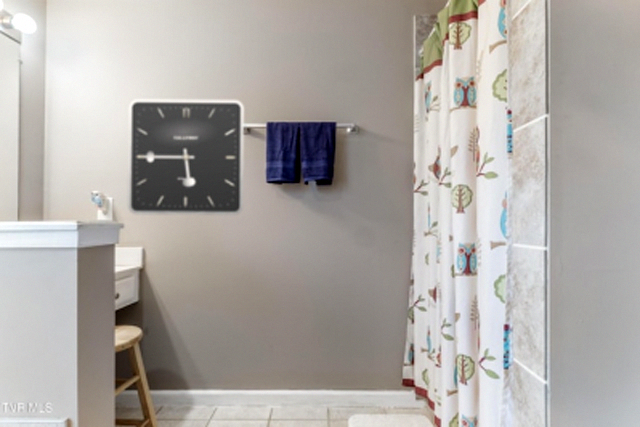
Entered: 5.45
